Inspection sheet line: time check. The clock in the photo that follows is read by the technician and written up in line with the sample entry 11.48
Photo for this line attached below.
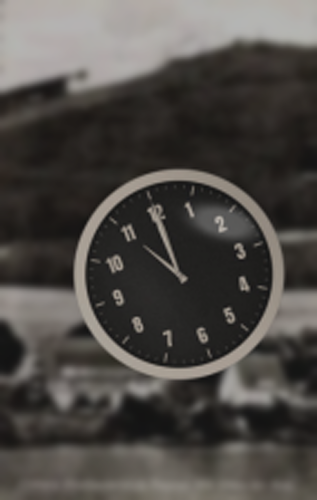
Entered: 11.00
